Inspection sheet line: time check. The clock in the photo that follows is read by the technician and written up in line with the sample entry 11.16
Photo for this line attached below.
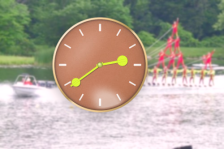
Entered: 2.39
